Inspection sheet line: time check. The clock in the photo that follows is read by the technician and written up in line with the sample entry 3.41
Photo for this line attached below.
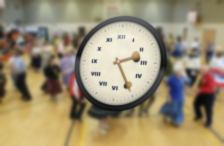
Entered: 2.25
